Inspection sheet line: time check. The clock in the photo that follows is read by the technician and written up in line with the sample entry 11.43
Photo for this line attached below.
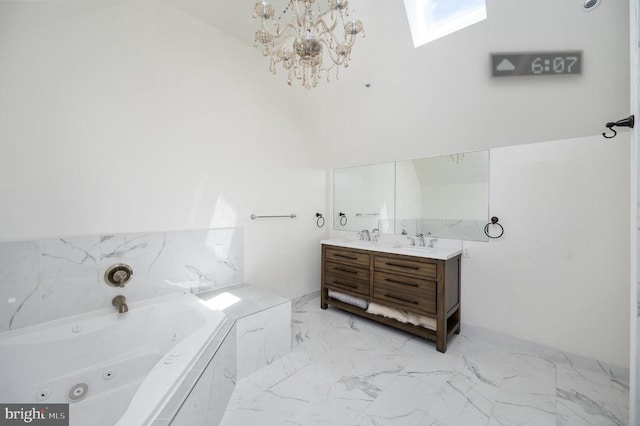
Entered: 6.07
